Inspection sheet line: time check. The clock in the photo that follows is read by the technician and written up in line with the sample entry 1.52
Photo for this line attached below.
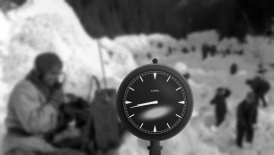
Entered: 8.43
